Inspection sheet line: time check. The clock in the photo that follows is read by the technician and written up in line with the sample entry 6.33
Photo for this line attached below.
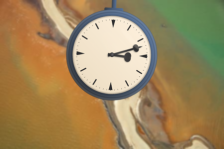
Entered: 3.12
